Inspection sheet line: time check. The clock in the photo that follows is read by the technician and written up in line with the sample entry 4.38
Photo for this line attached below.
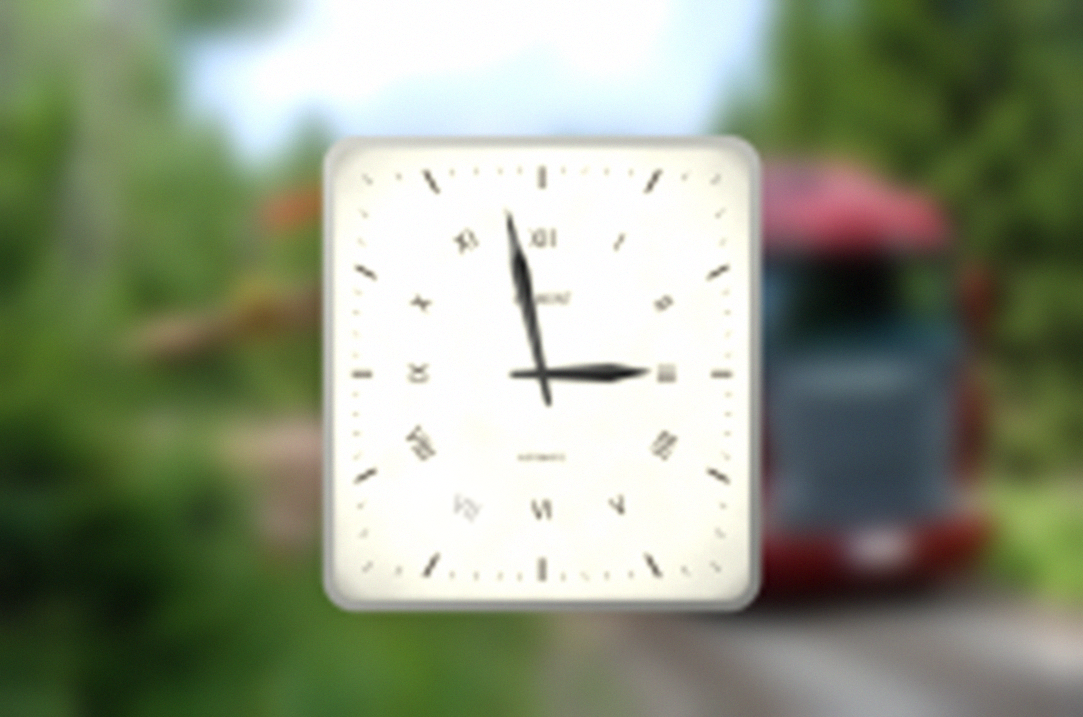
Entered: 2.58
